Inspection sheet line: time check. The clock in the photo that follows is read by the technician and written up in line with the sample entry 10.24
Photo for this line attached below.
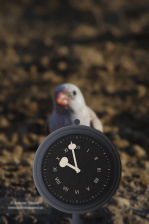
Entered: 9.58
